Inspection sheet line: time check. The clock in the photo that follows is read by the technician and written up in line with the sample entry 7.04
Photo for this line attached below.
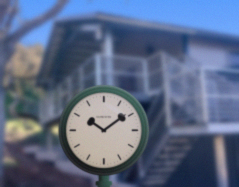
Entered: 10.09
